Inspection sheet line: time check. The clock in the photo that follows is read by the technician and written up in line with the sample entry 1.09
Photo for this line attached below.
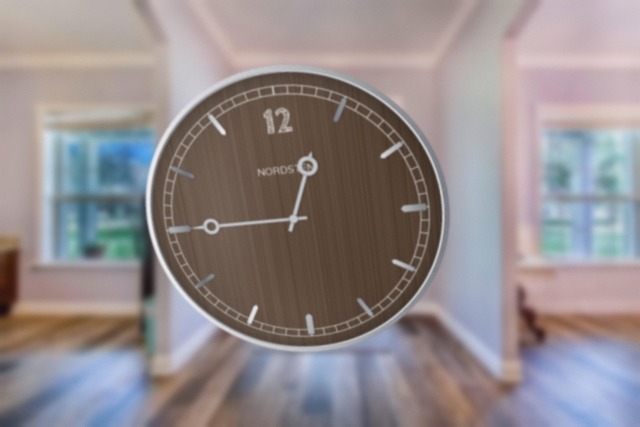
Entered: 12.45
